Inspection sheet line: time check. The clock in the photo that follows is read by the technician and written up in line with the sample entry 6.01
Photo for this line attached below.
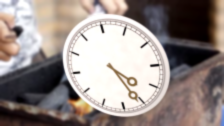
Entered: 4.26
